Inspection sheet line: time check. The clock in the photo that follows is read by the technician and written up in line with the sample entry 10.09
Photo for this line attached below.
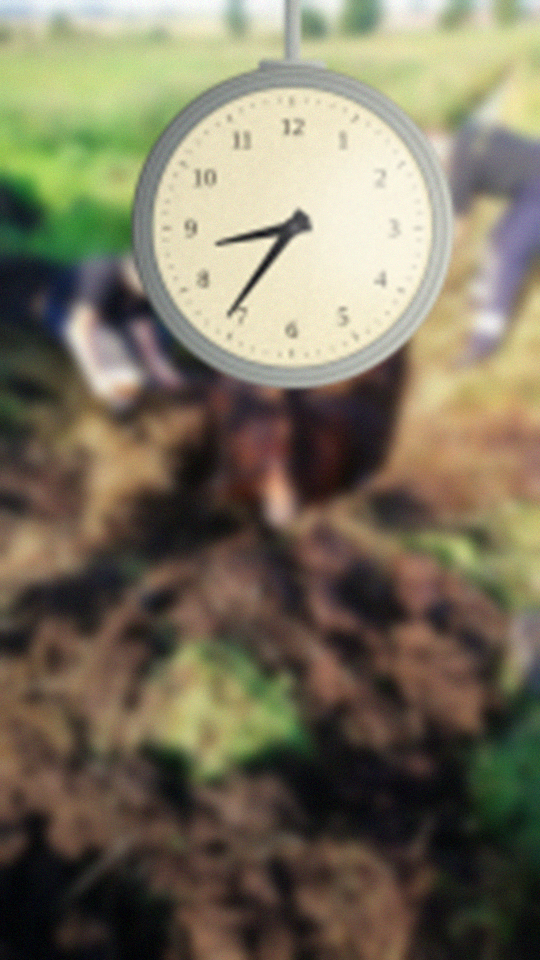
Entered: 8.36
